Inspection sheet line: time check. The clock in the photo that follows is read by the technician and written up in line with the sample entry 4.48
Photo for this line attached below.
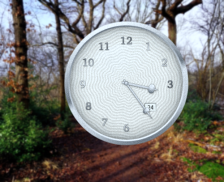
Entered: 3.24
